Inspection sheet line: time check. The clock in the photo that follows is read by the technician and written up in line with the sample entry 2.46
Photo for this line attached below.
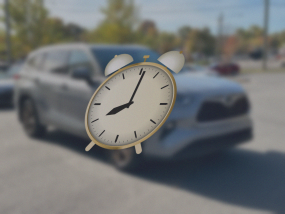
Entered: 8.01
